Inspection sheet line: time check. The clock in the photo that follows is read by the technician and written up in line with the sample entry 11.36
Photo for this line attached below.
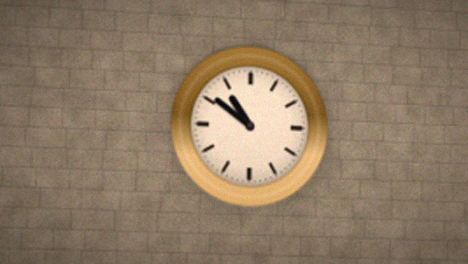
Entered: 10.51
